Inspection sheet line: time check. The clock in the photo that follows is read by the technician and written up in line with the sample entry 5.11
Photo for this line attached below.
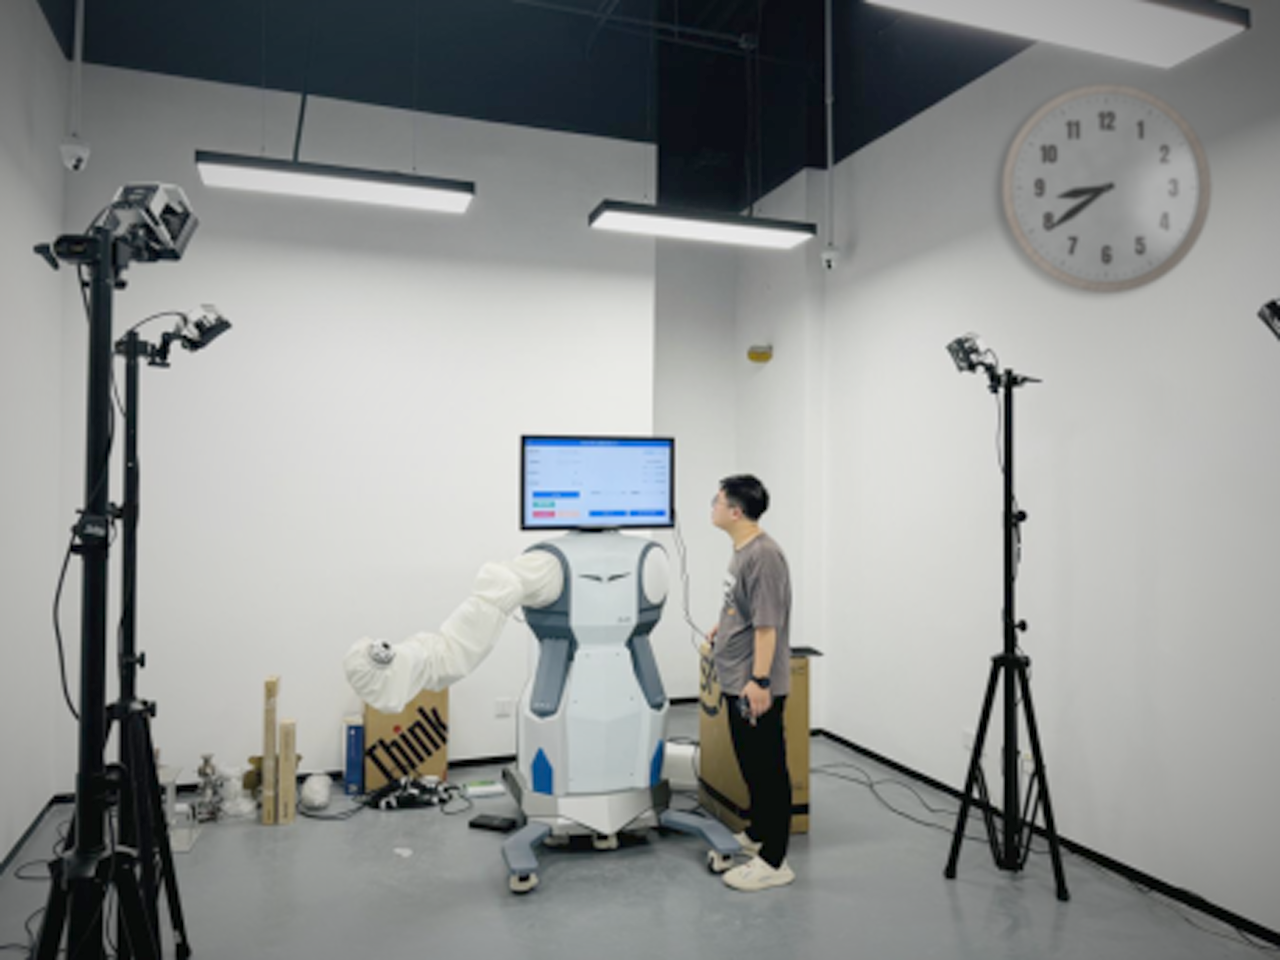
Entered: 8.39
